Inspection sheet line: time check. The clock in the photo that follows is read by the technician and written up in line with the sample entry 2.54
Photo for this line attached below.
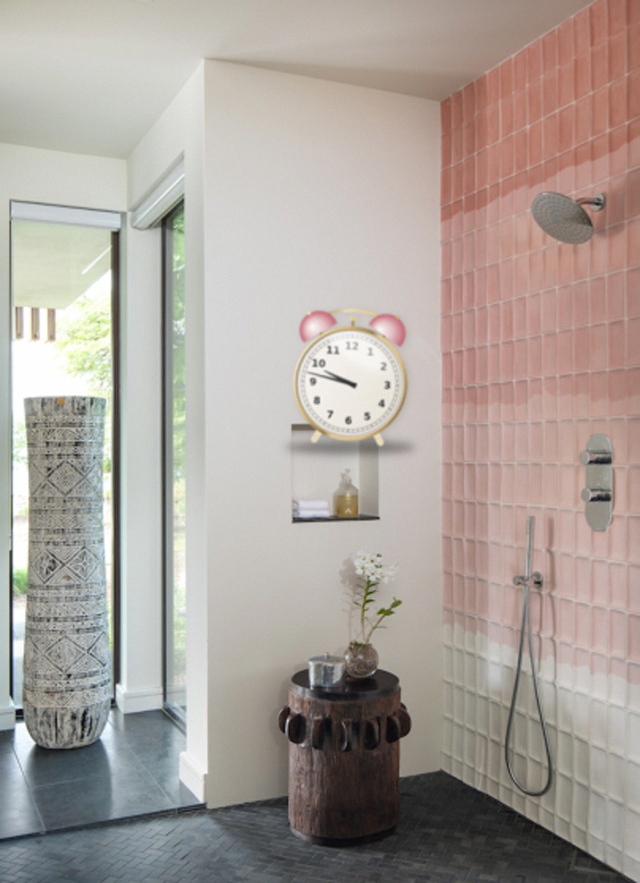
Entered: 9.47
